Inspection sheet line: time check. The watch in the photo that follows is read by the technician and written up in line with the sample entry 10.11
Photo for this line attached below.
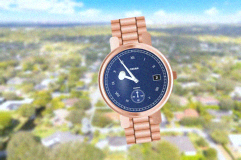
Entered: 9.55
